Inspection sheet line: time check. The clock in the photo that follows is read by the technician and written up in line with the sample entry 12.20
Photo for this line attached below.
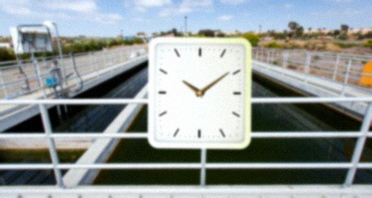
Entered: 10.09
